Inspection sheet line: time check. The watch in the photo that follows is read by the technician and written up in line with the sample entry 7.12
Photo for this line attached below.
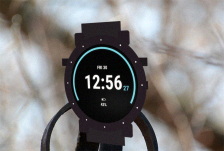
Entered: 12.56
